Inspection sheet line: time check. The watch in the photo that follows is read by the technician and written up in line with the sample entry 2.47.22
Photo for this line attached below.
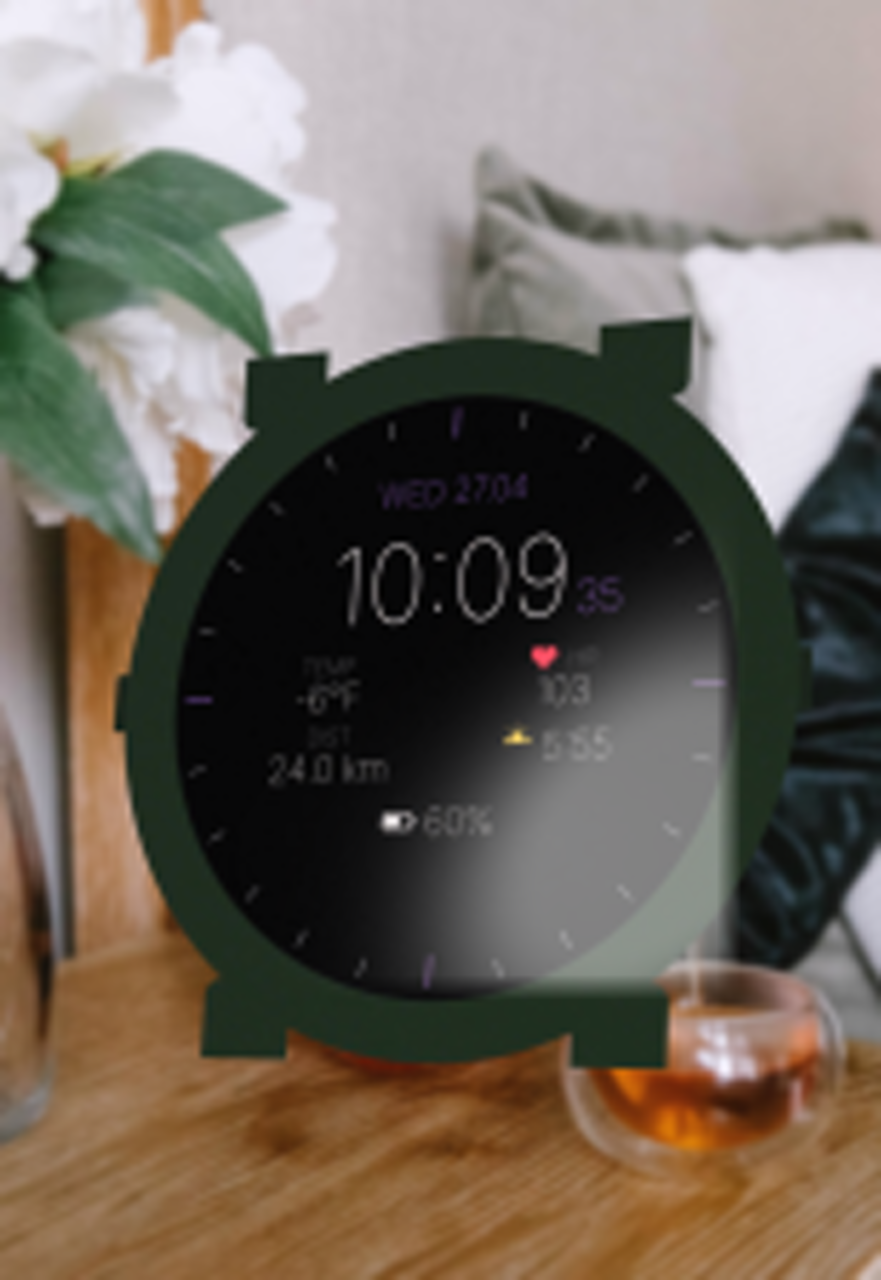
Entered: 10.09.35
